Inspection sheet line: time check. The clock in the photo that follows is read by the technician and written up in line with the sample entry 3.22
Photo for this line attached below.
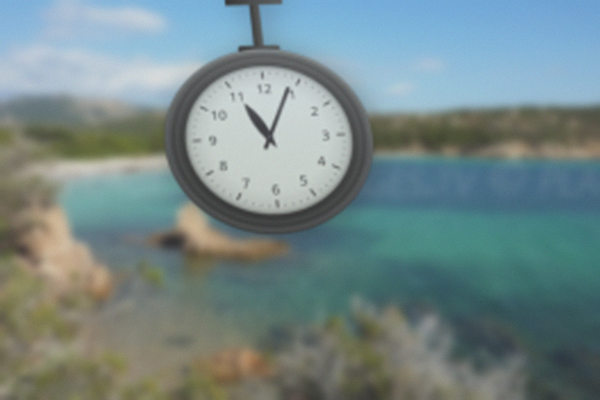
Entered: 11.04
